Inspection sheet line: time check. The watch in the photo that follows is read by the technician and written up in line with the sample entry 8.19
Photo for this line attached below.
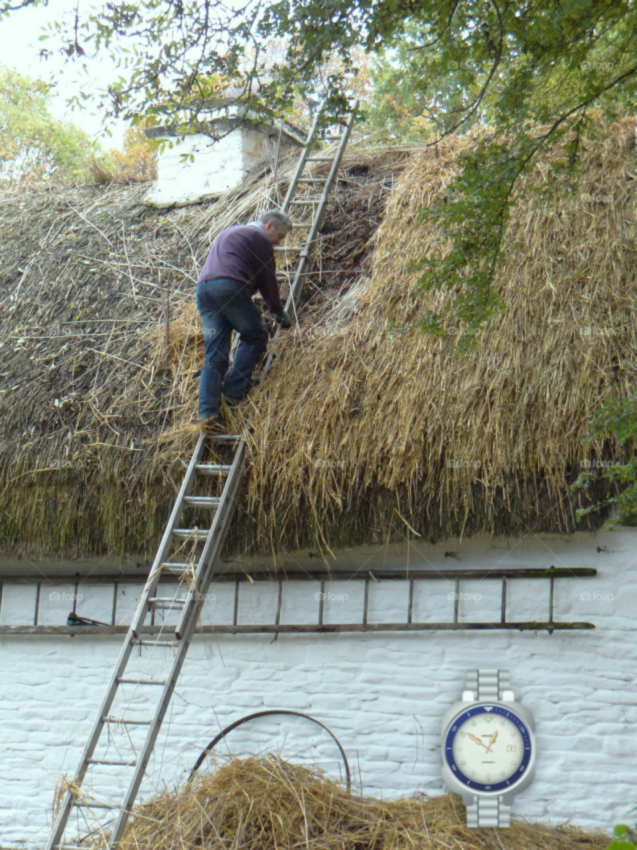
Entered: 12.51
